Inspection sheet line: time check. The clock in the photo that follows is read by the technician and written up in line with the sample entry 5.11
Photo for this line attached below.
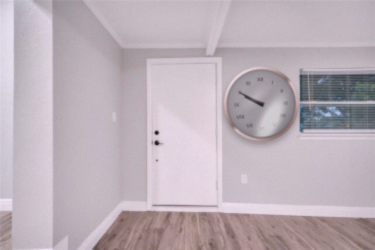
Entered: 9.50
